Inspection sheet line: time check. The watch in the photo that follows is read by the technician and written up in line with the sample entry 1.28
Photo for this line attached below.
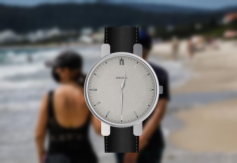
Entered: 12.30
